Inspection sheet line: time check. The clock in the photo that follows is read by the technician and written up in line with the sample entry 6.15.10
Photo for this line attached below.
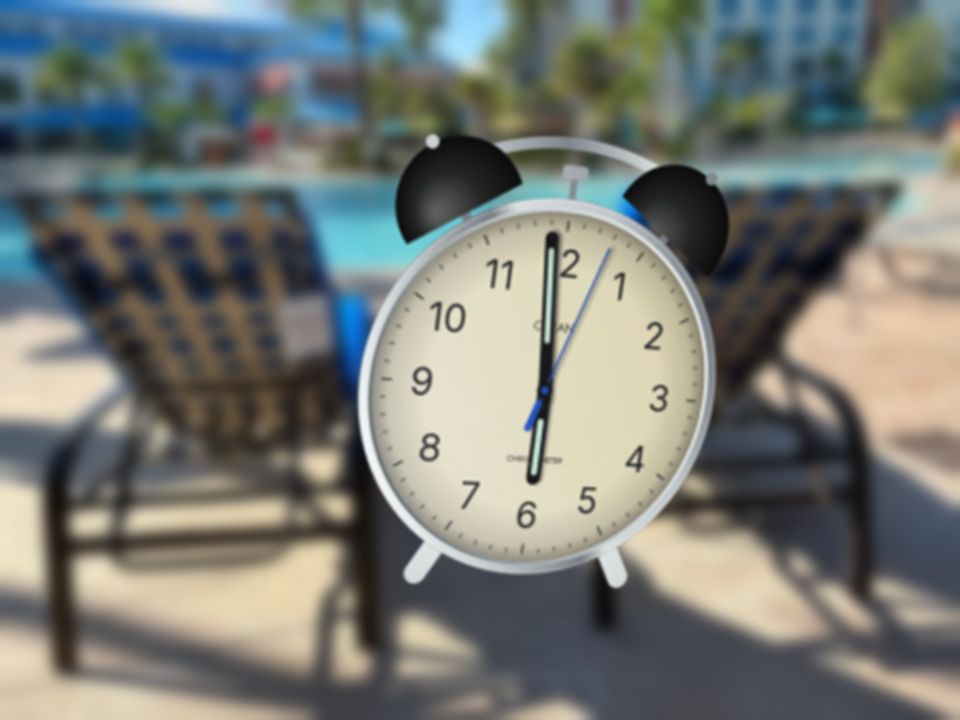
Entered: 5.59.03
